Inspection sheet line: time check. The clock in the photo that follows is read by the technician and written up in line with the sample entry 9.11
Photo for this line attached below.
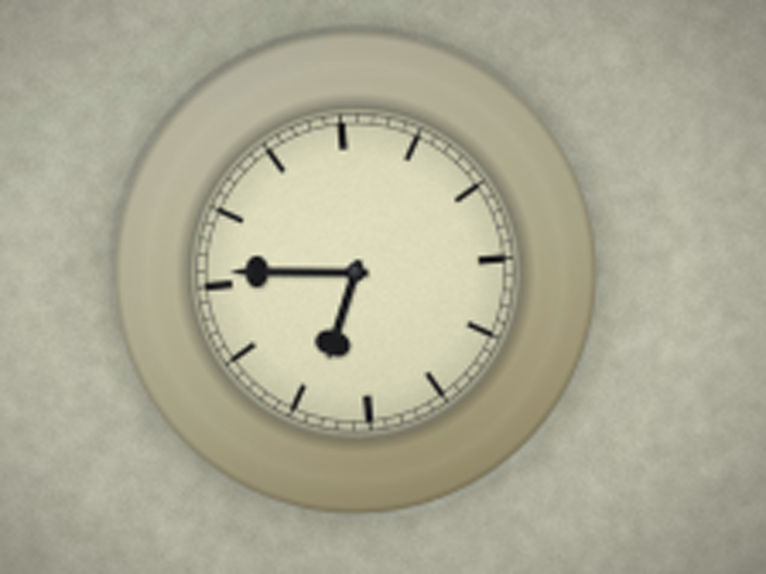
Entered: 6.46
